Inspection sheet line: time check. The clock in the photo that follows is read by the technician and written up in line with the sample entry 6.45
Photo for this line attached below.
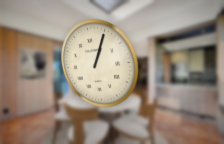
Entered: 1.05
